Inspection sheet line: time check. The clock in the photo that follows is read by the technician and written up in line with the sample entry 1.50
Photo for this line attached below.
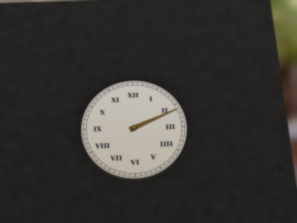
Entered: 2.11
